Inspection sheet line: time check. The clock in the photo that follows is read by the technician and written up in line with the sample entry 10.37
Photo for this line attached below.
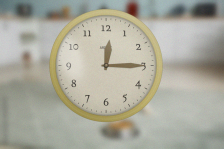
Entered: 12.15
